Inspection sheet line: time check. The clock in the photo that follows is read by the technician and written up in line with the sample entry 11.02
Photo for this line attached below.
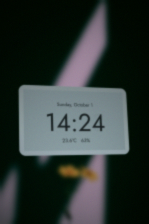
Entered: 14.24
